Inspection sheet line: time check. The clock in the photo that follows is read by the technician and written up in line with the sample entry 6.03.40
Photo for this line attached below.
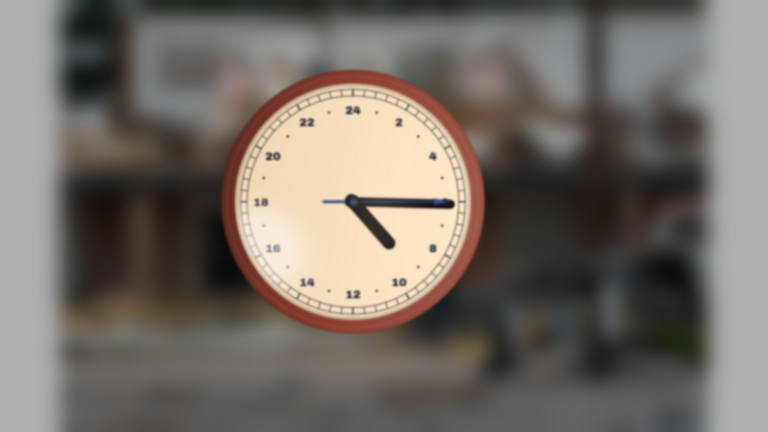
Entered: 9.15.15
